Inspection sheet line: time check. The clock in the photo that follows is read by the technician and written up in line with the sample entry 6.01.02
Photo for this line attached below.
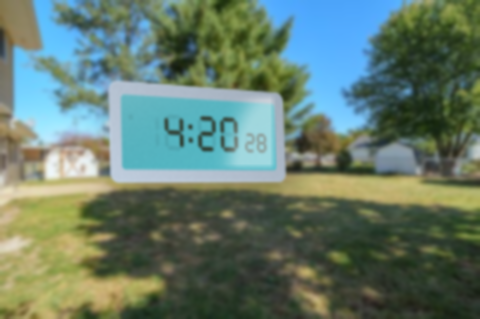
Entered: 4.20.28
